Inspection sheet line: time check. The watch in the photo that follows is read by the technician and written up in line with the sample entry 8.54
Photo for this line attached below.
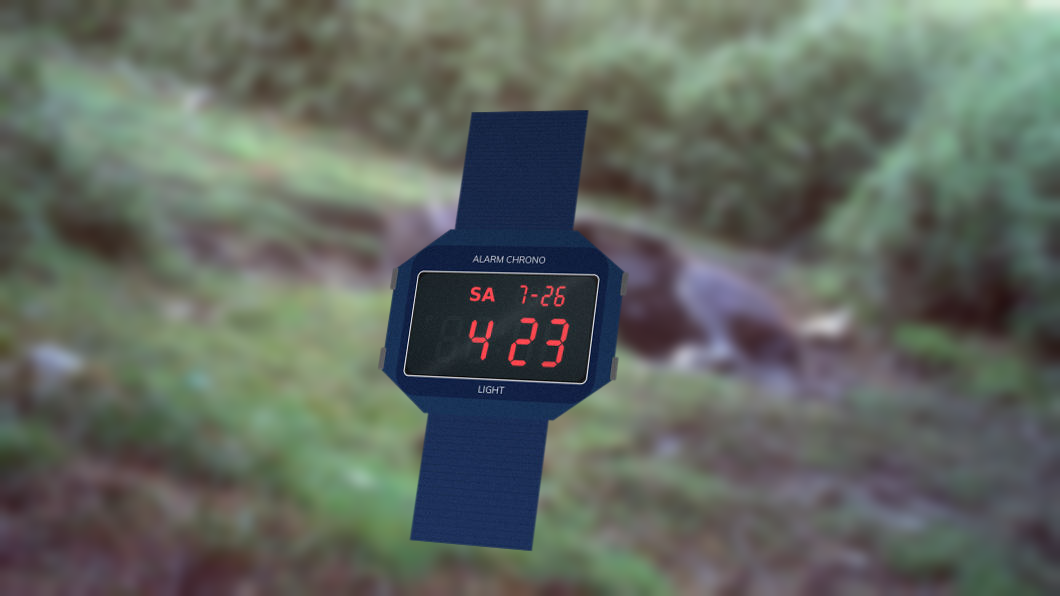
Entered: 4.23
